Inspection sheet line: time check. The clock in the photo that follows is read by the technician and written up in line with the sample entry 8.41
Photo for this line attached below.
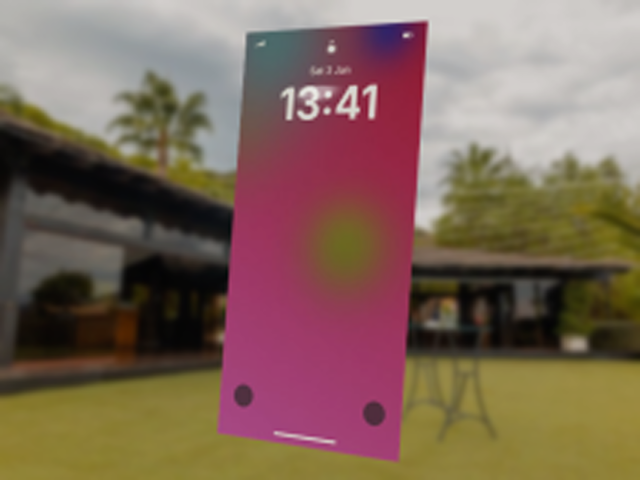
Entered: 13.41
